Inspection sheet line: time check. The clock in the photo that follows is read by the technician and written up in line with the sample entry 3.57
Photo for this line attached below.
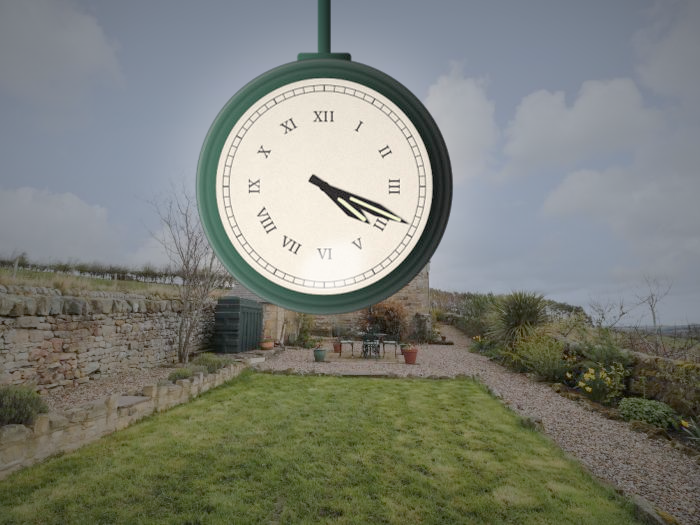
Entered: 4.19
